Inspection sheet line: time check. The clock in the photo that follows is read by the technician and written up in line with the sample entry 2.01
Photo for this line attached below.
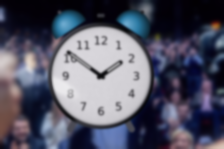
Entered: 1.51
